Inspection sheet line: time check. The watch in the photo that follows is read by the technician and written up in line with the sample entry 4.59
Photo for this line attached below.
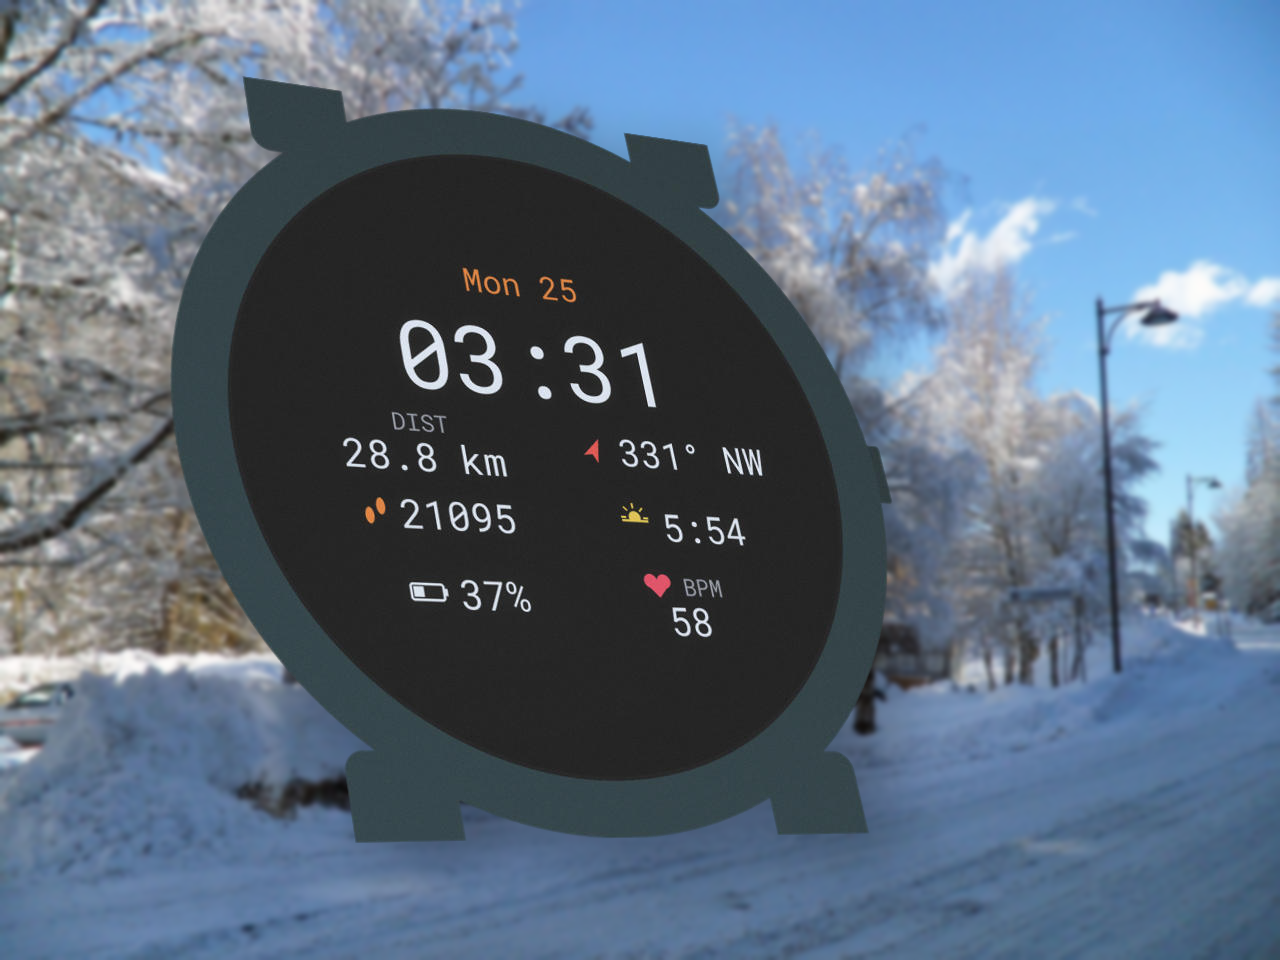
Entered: 3.31
